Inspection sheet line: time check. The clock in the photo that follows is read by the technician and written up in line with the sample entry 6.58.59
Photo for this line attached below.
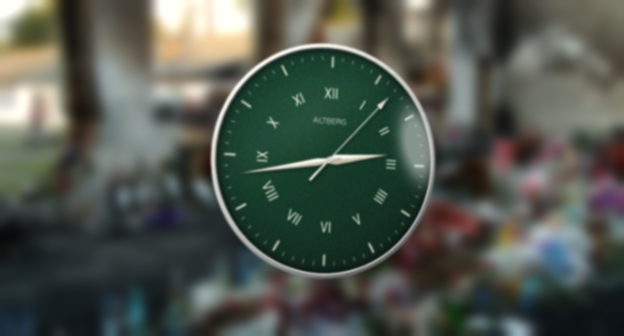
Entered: 2.43.07
